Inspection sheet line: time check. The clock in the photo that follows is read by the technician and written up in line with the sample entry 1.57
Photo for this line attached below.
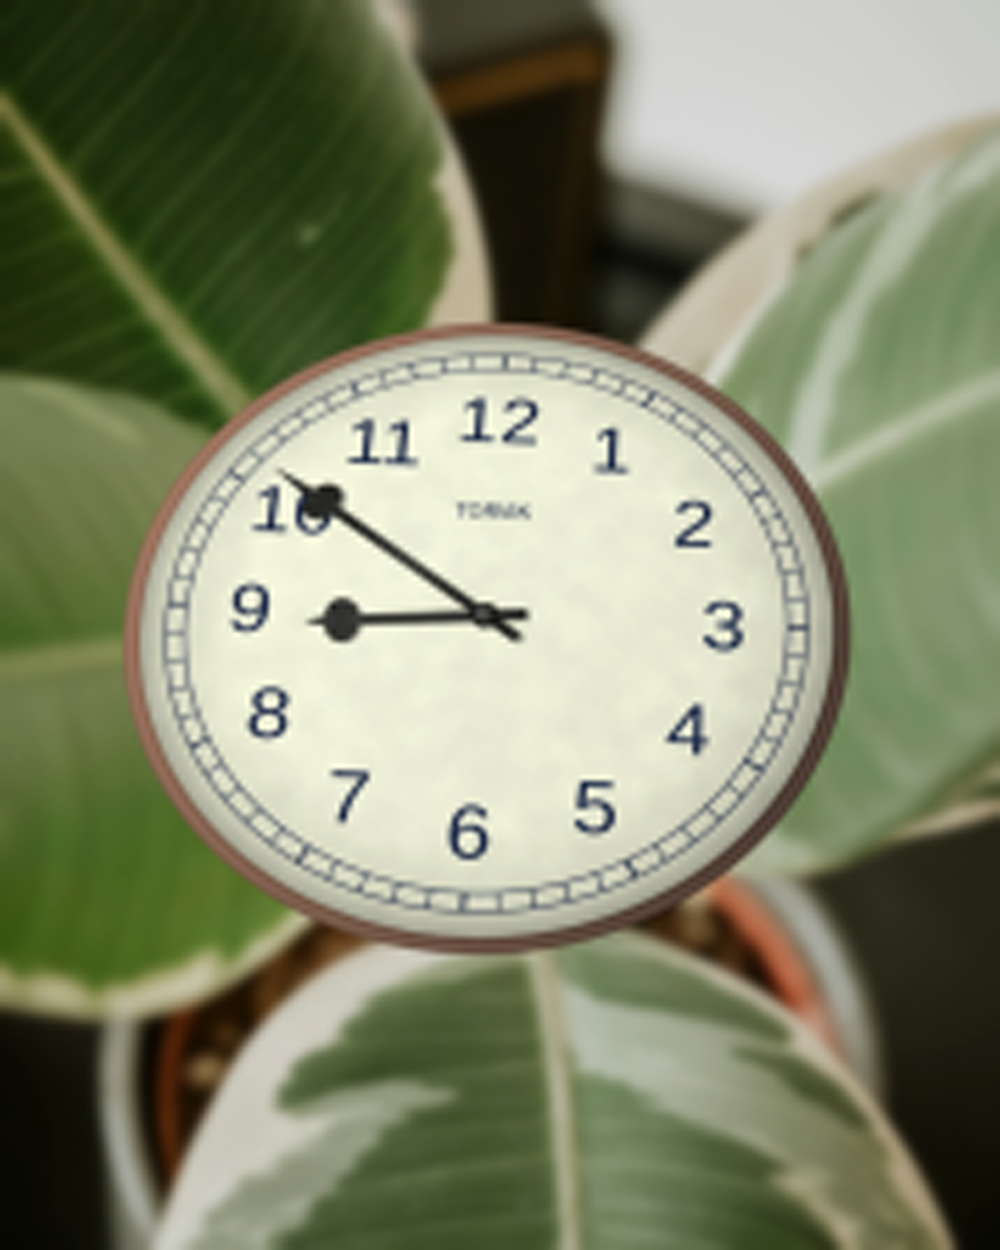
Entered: 8.51
